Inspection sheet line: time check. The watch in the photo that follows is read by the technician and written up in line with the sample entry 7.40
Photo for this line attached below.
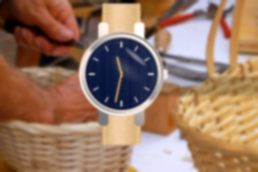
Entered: 11.32
